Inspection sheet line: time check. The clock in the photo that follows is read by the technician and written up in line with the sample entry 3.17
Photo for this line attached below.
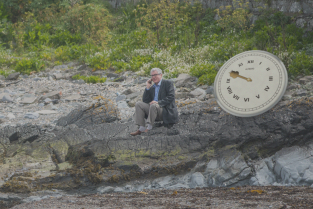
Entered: 9.49
